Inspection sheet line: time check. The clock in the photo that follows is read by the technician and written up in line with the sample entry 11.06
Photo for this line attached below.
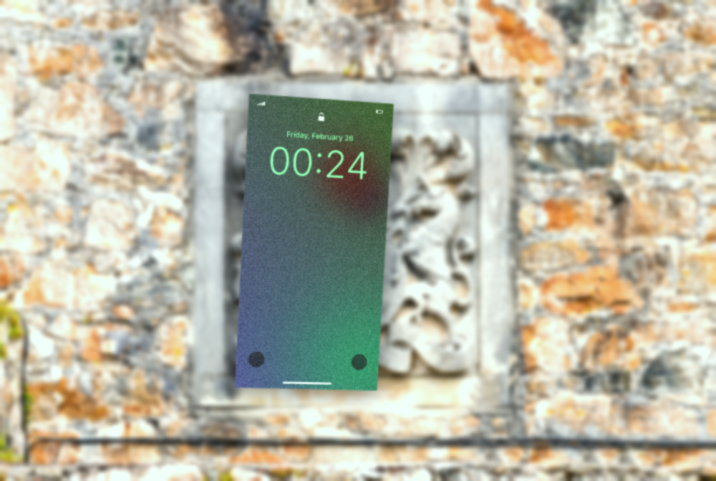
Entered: 0.24
